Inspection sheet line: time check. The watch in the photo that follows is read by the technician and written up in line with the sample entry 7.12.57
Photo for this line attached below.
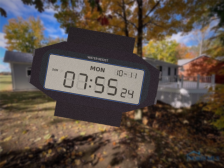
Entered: 7.55.24
